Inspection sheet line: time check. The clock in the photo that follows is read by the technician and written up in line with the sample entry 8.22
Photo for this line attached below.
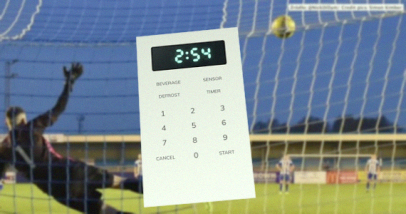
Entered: 2.54
